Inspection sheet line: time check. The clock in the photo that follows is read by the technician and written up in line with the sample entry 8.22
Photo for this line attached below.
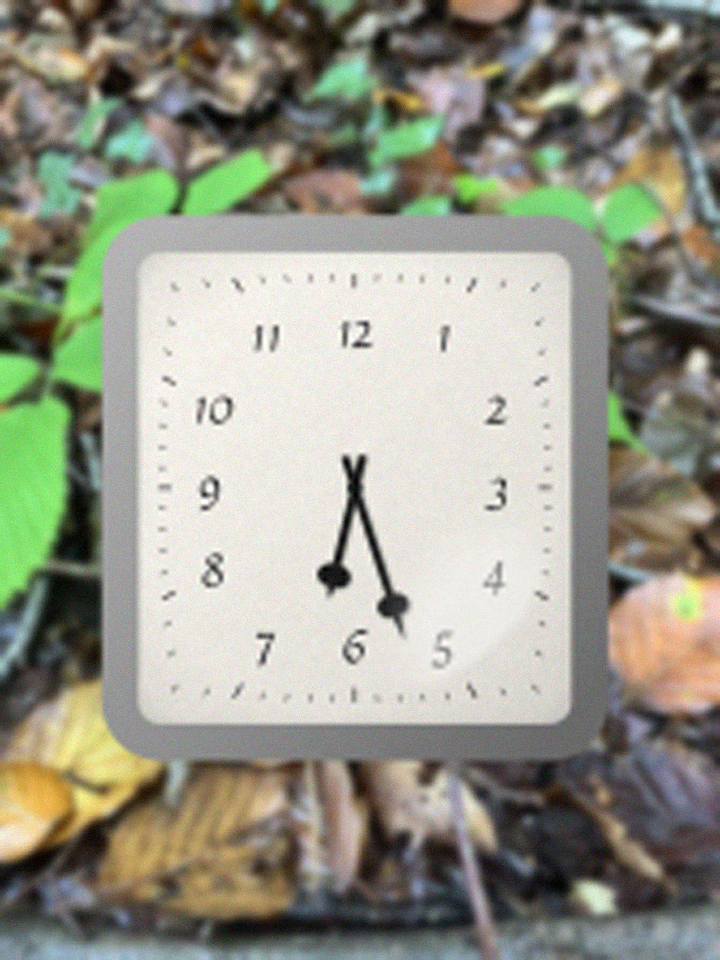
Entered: 6.27
